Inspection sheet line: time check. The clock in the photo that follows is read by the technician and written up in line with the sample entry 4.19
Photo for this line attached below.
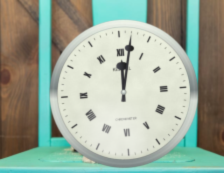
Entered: 12.02
